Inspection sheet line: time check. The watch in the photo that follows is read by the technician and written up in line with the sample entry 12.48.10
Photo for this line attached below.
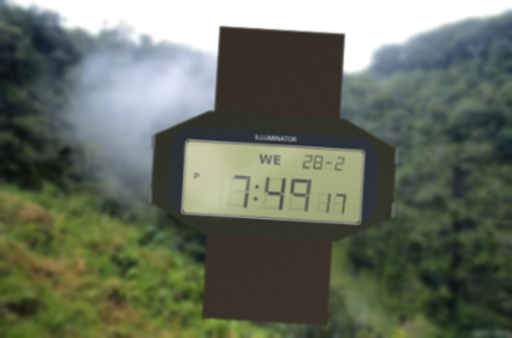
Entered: 7.49.17
